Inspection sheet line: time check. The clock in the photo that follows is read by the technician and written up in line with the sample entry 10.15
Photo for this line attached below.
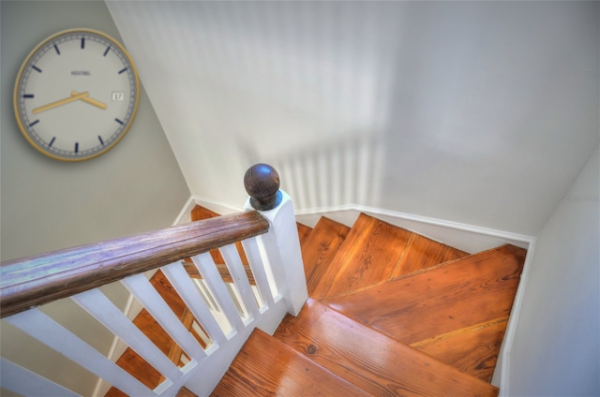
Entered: 3.42
